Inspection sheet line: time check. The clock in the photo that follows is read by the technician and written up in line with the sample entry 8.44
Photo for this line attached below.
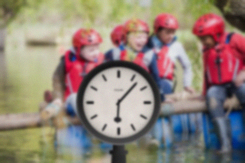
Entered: 6.07
